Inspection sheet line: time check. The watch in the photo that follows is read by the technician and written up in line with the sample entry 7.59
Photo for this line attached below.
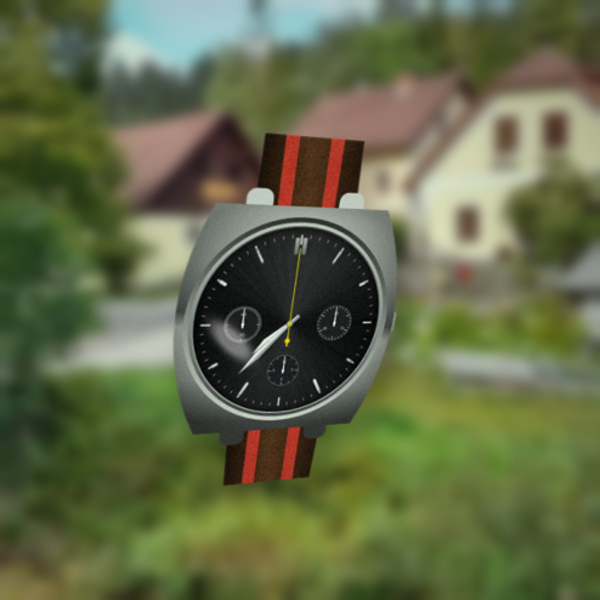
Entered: 7.37
